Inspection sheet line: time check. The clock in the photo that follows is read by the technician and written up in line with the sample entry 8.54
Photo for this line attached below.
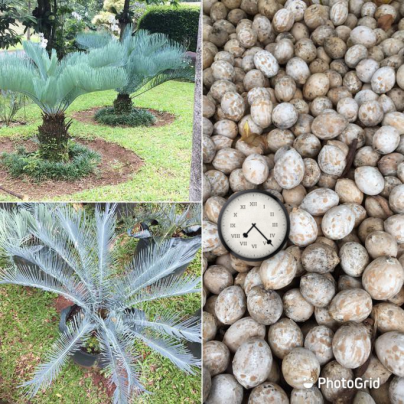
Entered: 7.23
